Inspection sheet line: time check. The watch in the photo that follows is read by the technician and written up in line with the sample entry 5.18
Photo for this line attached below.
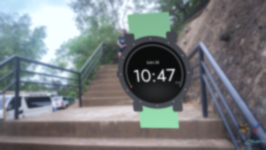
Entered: 10.47
